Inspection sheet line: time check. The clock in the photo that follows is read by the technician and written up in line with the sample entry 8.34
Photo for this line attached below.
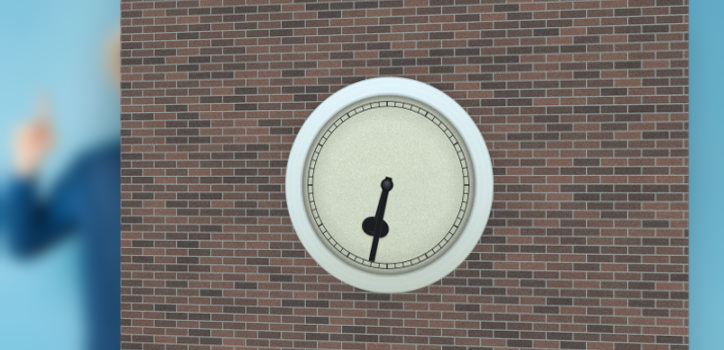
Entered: 6.32
